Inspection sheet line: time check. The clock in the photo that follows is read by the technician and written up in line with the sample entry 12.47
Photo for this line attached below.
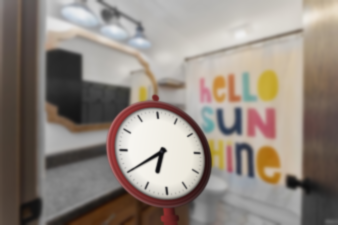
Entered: 6.40
